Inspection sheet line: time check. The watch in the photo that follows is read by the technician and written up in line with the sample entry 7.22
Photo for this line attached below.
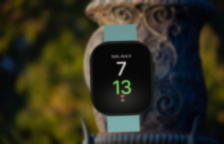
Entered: 7.13
